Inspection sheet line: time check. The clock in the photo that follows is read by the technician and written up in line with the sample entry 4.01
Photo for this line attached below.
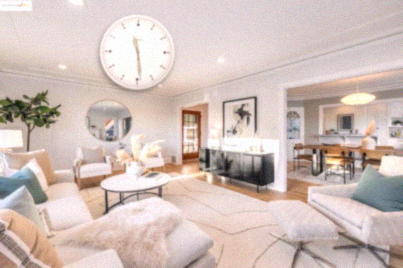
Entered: 11.29
